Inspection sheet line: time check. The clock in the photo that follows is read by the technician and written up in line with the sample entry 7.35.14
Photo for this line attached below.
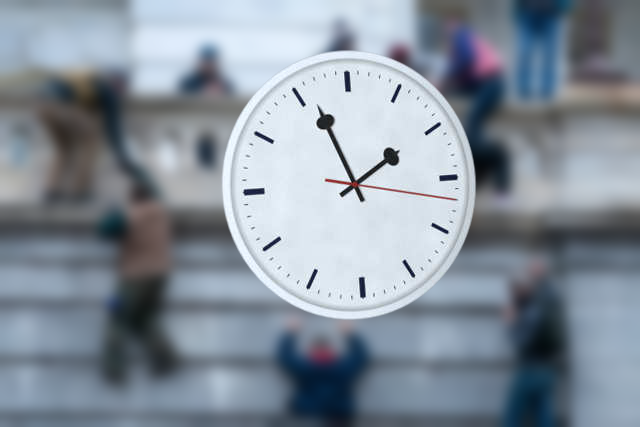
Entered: 1.56.17
